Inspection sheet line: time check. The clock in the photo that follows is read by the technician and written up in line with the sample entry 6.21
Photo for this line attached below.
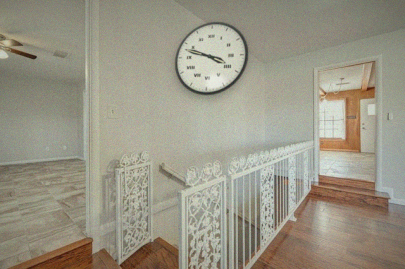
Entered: 3.48
